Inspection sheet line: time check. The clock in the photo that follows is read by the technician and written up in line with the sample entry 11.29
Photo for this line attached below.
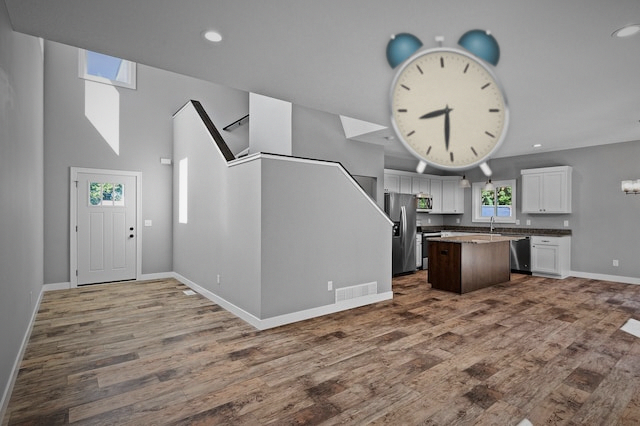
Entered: 8.31
